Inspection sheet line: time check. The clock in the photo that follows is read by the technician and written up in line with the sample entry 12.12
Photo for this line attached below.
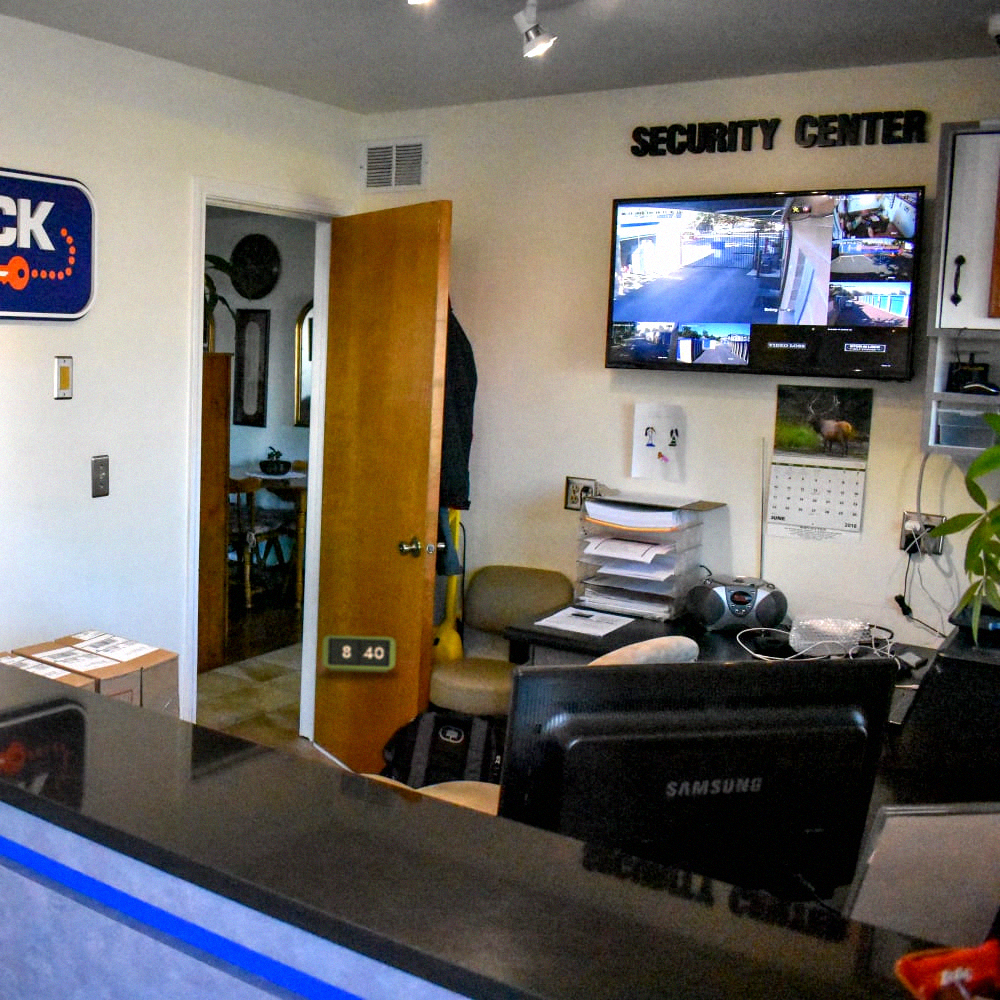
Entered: 8.40
